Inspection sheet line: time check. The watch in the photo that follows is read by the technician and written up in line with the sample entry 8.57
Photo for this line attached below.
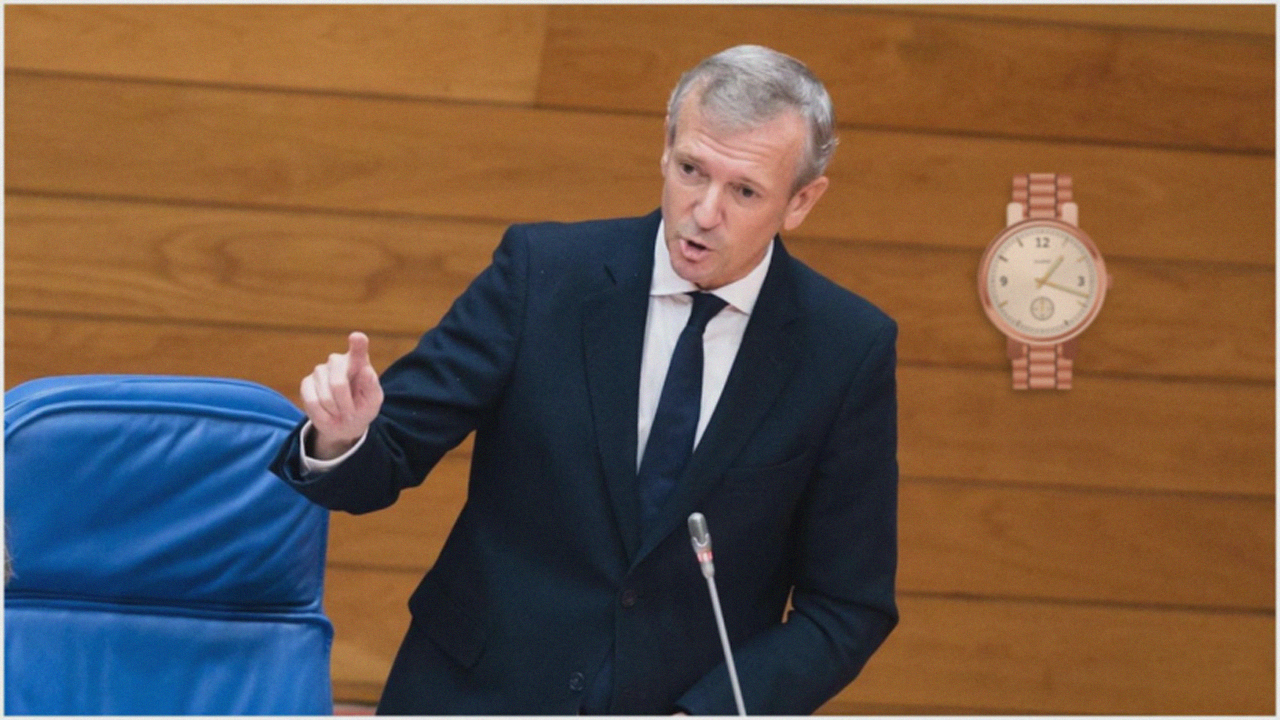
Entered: 1.18
